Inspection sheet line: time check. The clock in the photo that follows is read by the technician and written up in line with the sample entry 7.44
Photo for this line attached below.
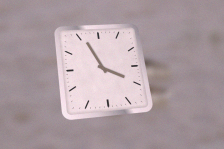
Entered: 3.56
